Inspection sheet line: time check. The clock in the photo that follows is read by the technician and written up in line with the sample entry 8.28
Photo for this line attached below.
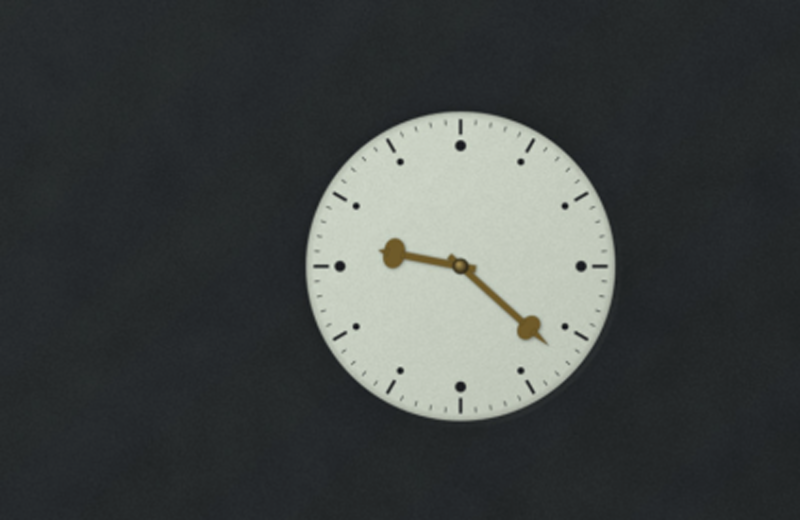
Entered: 9.22
